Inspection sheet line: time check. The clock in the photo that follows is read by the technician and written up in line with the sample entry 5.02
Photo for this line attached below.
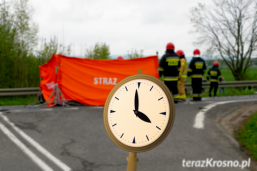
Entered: 3.59
